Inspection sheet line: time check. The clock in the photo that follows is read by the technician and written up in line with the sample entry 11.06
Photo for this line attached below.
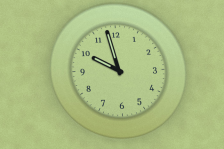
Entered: 9.58
